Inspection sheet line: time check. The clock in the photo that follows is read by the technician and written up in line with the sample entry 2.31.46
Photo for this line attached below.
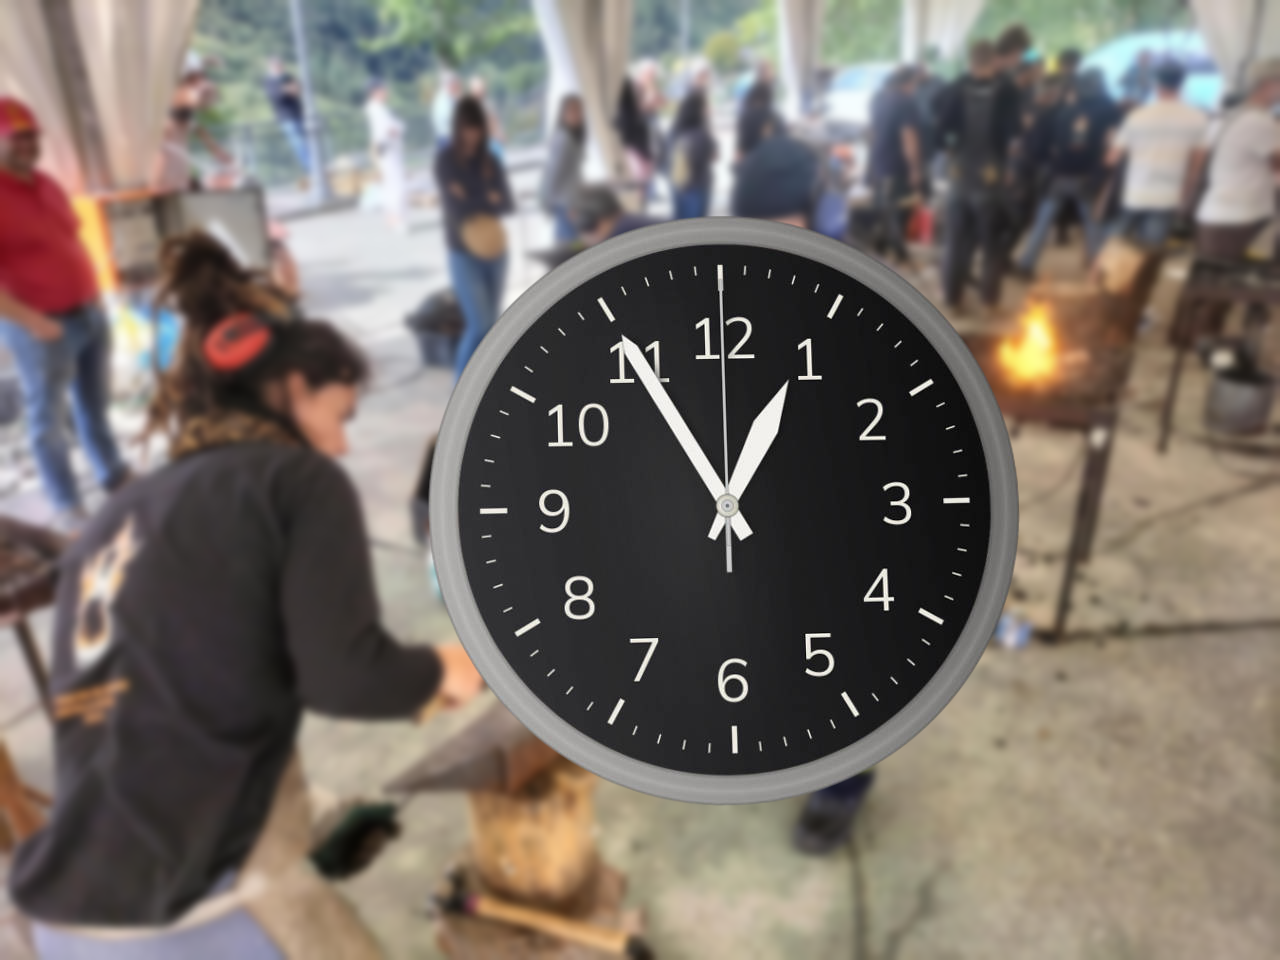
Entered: 12.55.00
